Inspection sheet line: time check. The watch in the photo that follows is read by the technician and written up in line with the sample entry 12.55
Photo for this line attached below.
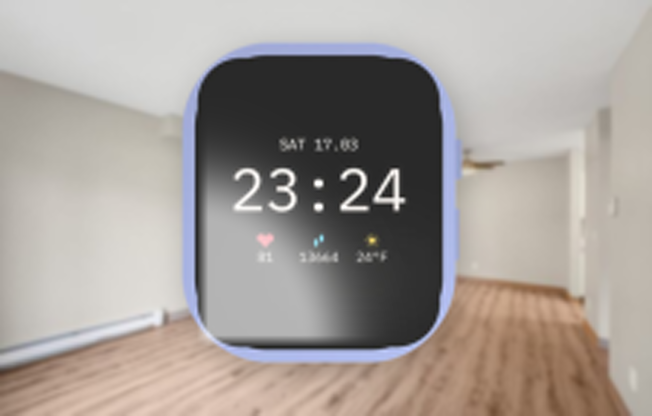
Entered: 23.24
